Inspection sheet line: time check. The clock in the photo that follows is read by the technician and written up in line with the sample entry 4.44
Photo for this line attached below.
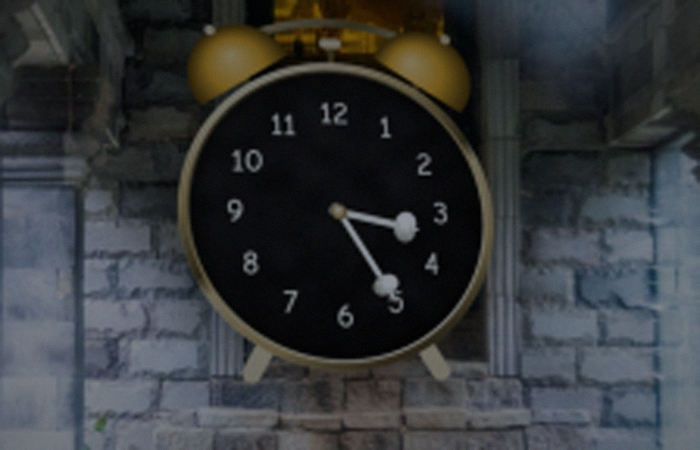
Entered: 3.25
